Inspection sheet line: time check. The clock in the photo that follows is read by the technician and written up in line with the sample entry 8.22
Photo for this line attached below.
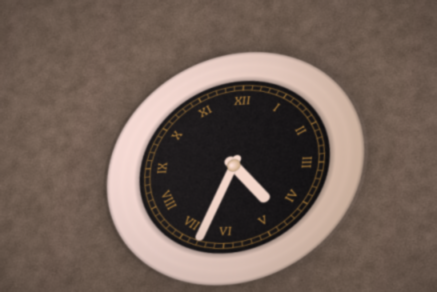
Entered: 4.33
